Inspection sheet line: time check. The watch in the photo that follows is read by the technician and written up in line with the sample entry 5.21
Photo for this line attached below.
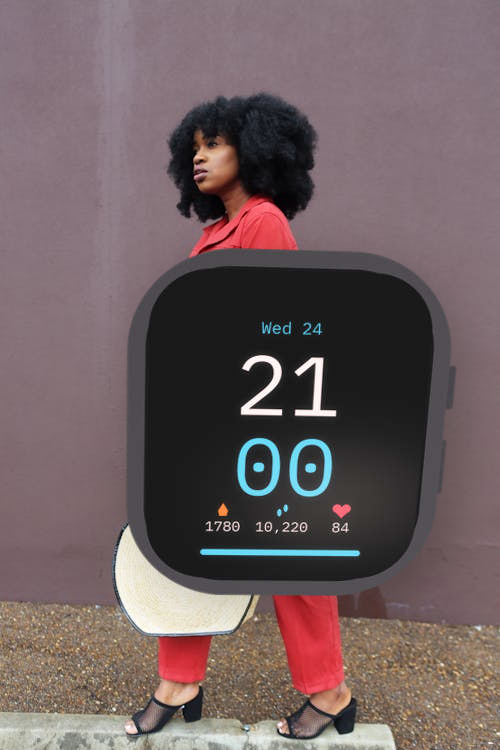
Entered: 21.00
